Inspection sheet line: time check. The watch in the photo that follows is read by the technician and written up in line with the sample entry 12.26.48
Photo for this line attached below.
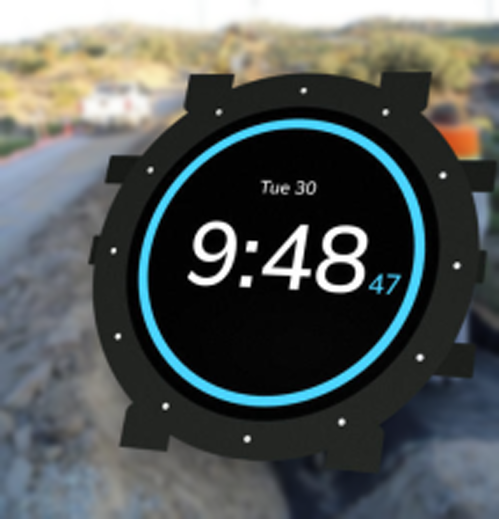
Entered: 9.48.47
